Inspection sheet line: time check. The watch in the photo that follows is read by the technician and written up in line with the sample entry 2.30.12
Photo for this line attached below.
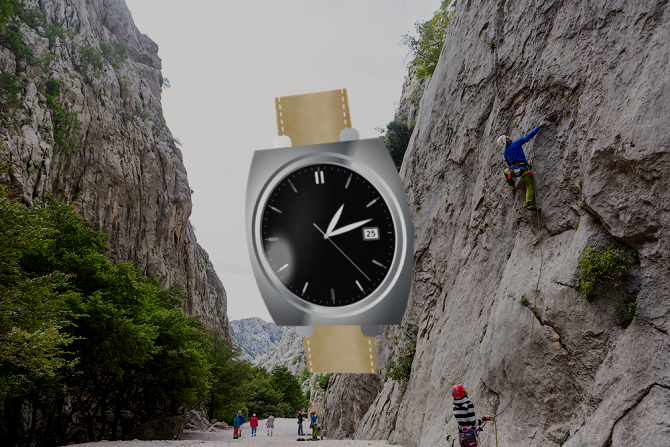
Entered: 1.12.23
